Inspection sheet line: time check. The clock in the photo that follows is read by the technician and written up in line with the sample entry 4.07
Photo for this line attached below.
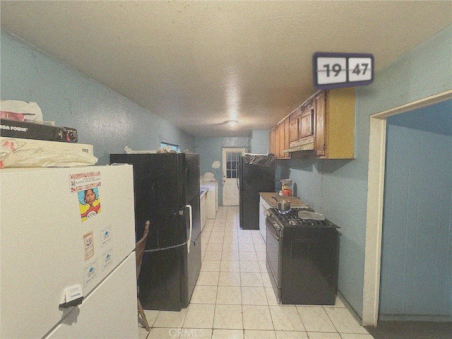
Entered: 19.47
